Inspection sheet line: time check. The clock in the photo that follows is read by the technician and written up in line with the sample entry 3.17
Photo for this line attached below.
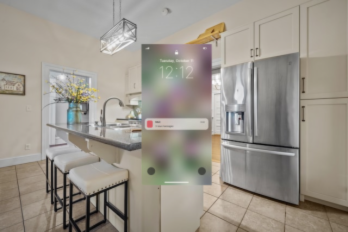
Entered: 12.12
